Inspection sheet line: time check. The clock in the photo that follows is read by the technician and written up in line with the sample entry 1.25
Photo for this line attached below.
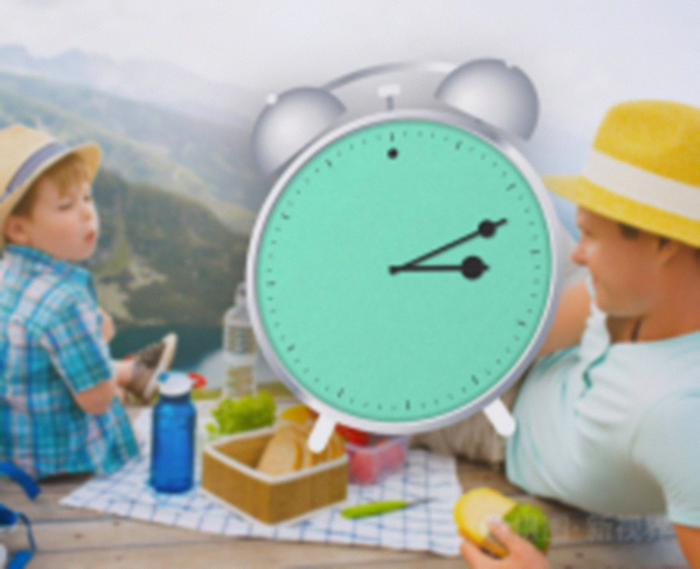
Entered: 3.12
